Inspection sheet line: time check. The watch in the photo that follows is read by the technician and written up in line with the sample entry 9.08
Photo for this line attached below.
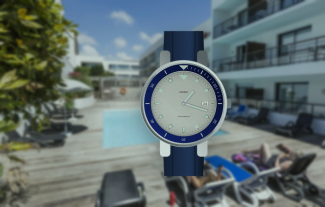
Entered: 1.18
